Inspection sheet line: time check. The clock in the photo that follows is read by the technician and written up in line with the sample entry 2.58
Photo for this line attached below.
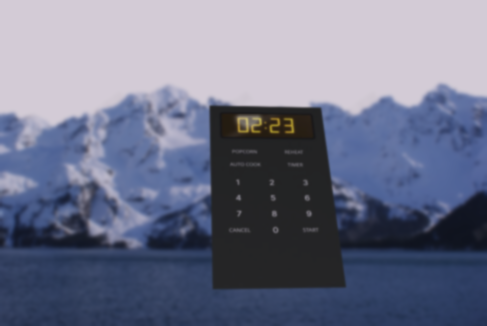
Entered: 2.23
